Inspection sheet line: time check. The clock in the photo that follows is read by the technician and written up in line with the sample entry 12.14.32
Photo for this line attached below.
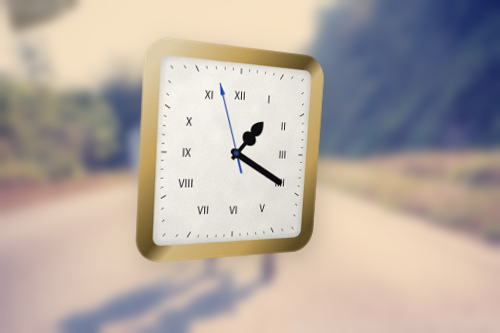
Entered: 1.19.57
